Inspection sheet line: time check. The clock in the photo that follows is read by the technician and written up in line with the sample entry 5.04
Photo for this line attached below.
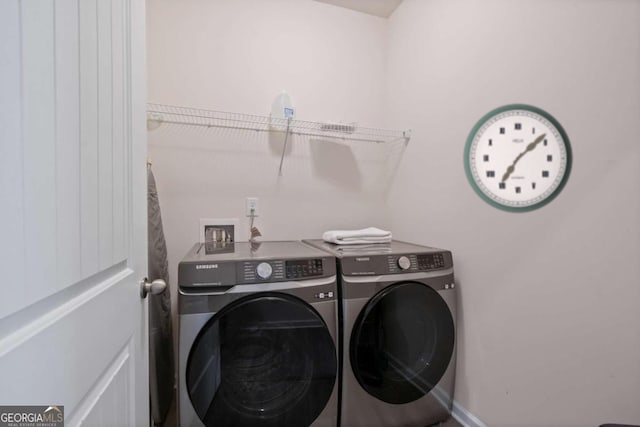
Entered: 7.08
